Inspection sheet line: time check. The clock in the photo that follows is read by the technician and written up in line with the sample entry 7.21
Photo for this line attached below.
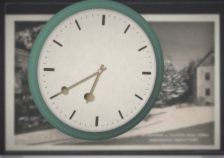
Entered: 6.40
